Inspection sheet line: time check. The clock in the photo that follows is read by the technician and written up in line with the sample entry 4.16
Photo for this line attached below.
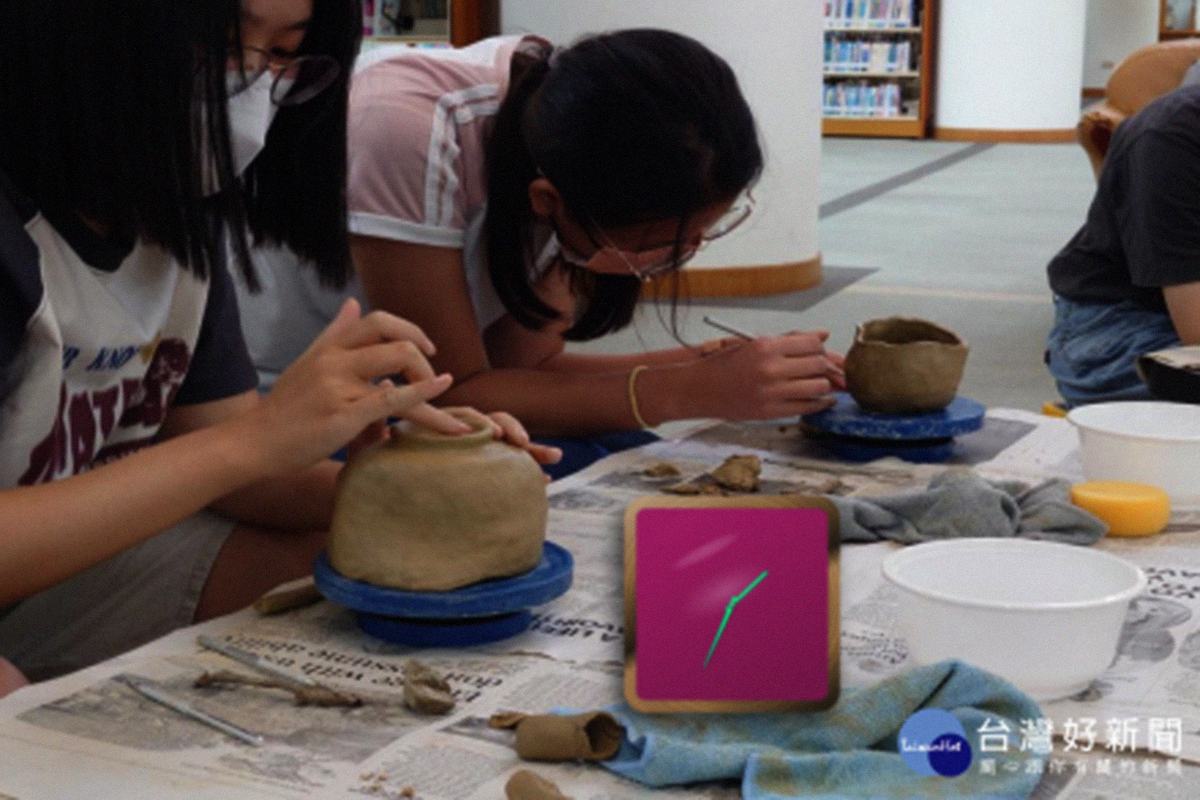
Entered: 1.34
